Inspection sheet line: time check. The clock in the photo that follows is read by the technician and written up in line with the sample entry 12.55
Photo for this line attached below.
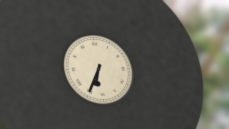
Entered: 6.35
